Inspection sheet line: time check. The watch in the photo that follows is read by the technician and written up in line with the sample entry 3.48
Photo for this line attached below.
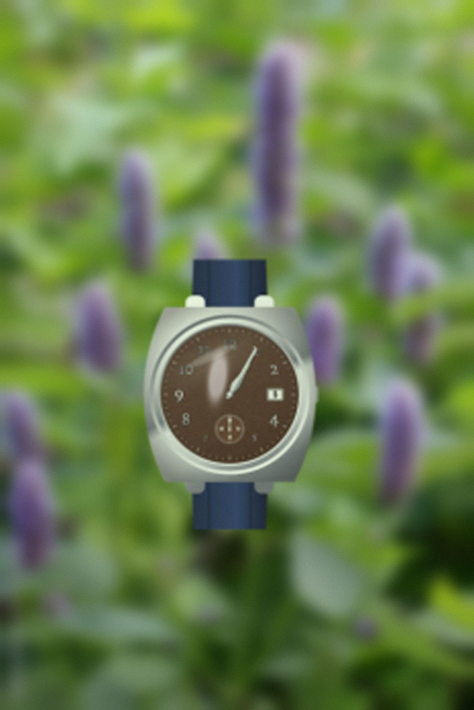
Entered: 1.05
